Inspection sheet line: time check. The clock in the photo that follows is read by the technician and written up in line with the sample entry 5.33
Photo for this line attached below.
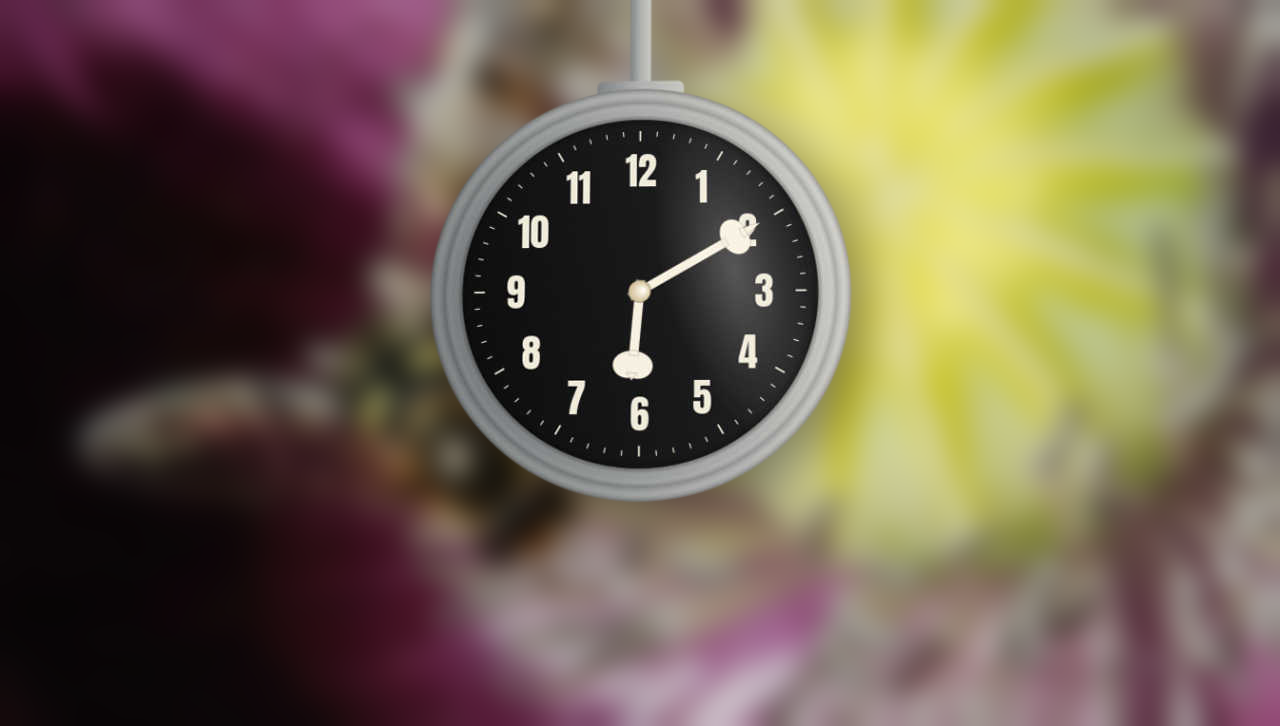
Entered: 6.10
